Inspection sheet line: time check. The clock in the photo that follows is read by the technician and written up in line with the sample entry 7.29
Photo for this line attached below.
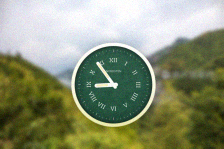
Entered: 8.54
